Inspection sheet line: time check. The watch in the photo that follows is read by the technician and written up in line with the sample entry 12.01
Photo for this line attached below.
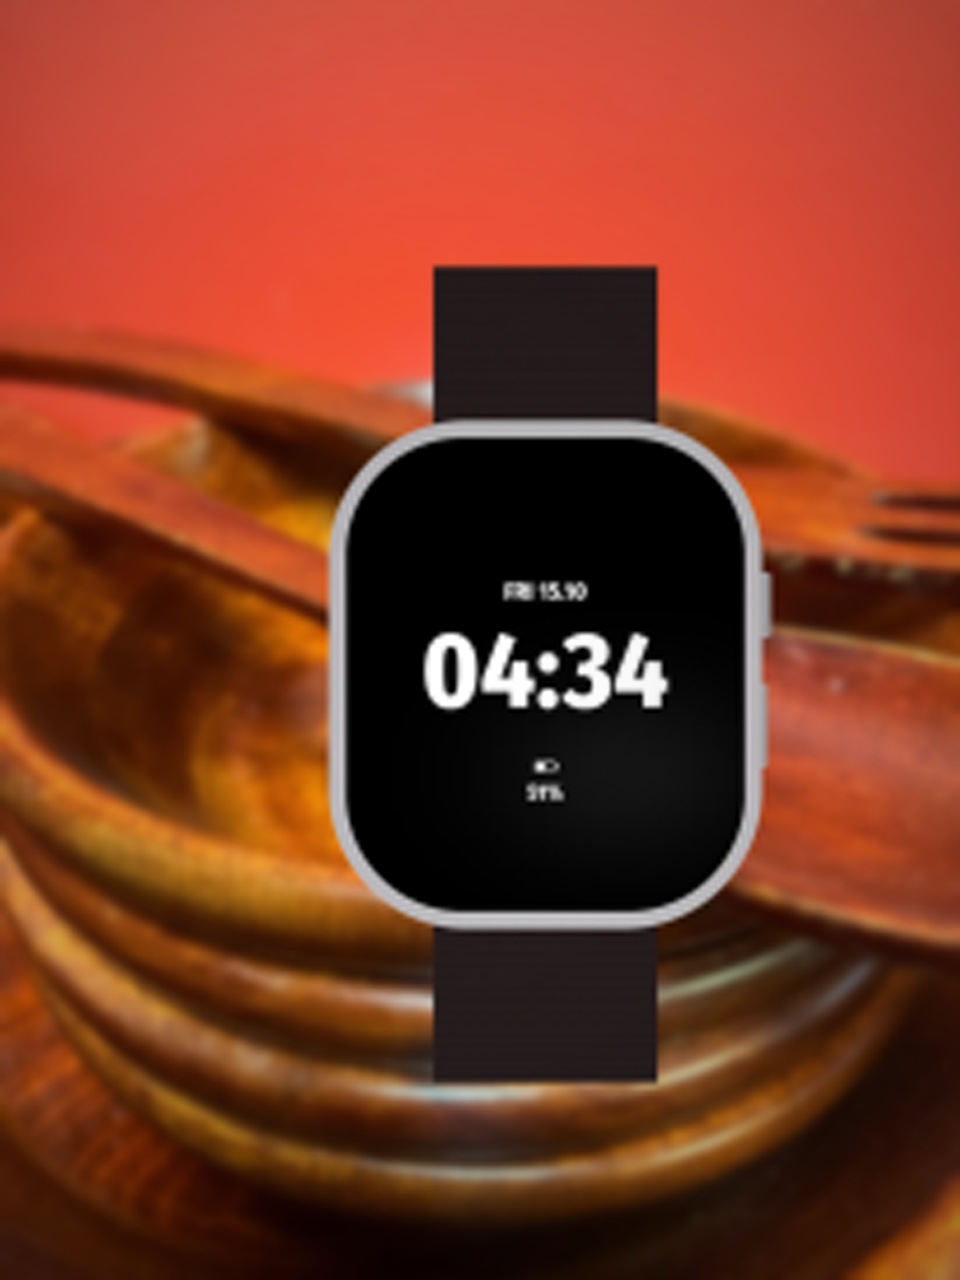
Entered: 4.34
